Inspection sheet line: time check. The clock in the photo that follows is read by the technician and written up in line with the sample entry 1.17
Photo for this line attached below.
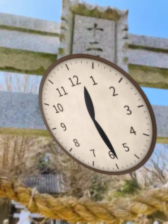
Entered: 12.29
